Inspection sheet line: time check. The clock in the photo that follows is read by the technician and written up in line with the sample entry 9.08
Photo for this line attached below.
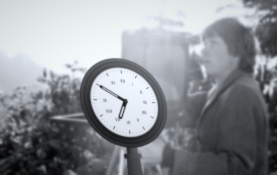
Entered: 6.50
